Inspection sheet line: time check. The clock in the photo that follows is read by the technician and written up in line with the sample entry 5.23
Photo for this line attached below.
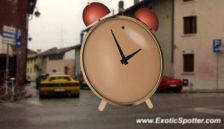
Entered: 1.56
